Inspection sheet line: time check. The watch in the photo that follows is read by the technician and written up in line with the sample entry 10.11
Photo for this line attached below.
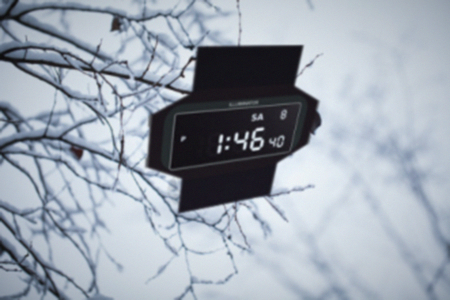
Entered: 1.46
